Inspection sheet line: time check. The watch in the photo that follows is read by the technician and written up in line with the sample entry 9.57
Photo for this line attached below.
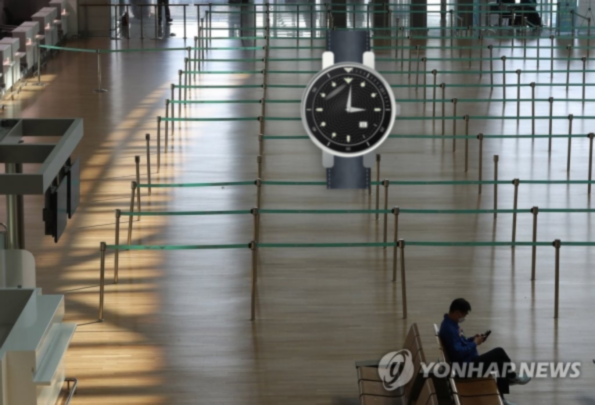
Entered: 3.01
